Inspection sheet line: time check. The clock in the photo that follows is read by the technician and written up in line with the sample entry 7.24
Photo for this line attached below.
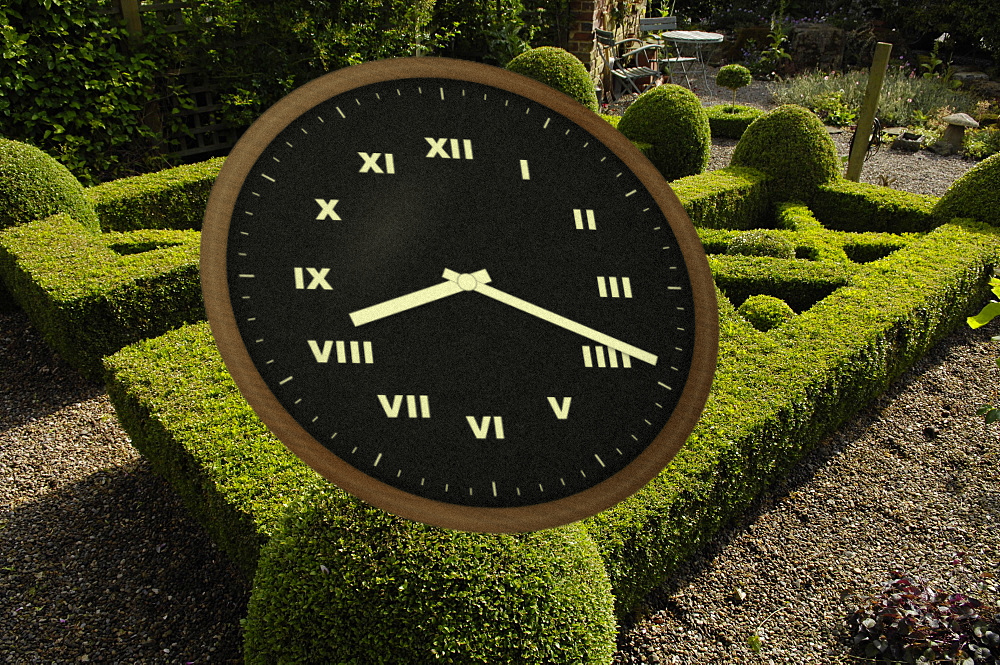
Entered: 8.19
